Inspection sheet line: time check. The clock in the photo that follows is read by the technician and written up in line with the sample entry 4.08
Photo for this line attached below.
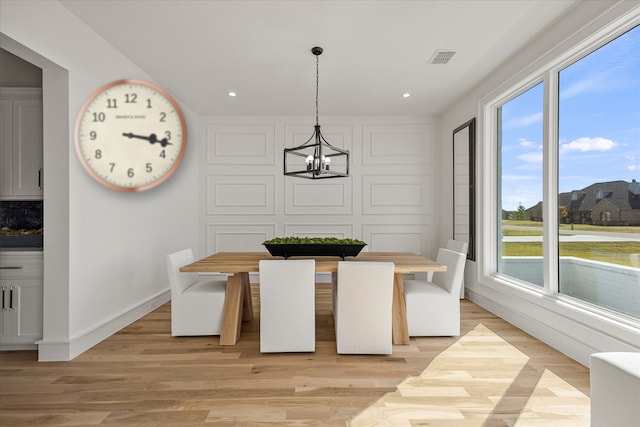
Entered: 3.17
